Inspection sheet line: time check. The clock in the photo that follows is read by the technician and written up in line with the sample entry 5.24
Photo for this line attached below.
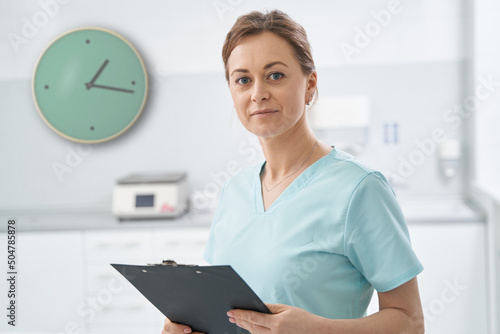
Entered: 1.17
